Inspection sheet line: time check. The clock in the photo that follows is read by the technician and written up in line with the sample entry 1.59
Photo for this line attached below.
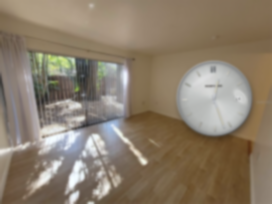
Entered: 12.27
